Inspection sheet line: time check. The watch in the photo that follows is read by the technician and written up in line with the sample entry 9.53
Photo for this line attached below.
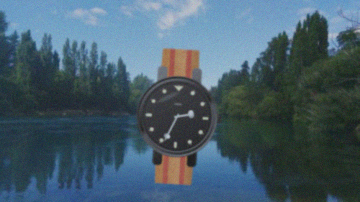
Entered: 2.34
